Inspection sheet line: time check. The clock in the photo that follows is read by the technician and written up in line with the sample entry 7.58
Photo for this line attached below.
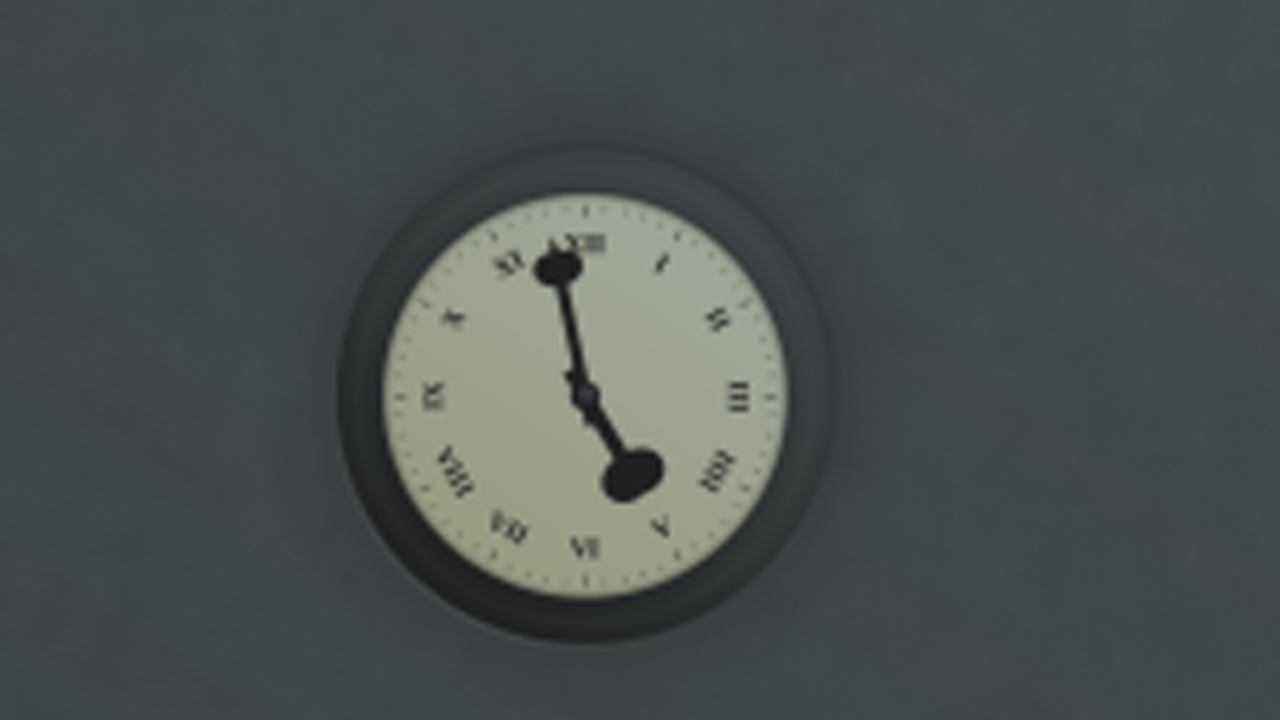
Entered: 4.58
